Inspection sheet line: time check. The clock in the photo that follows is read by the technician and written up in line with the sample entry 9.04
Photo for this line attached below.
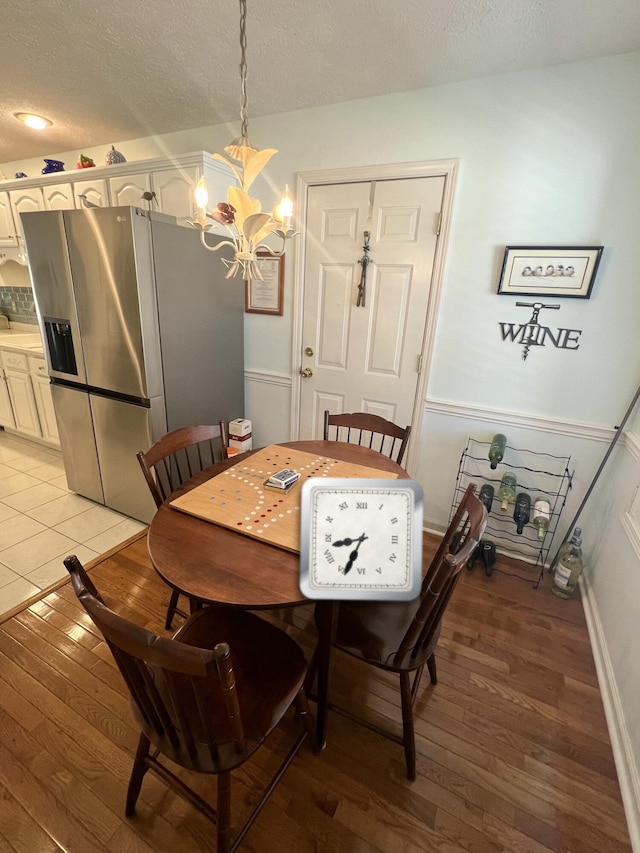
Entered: 8.34
